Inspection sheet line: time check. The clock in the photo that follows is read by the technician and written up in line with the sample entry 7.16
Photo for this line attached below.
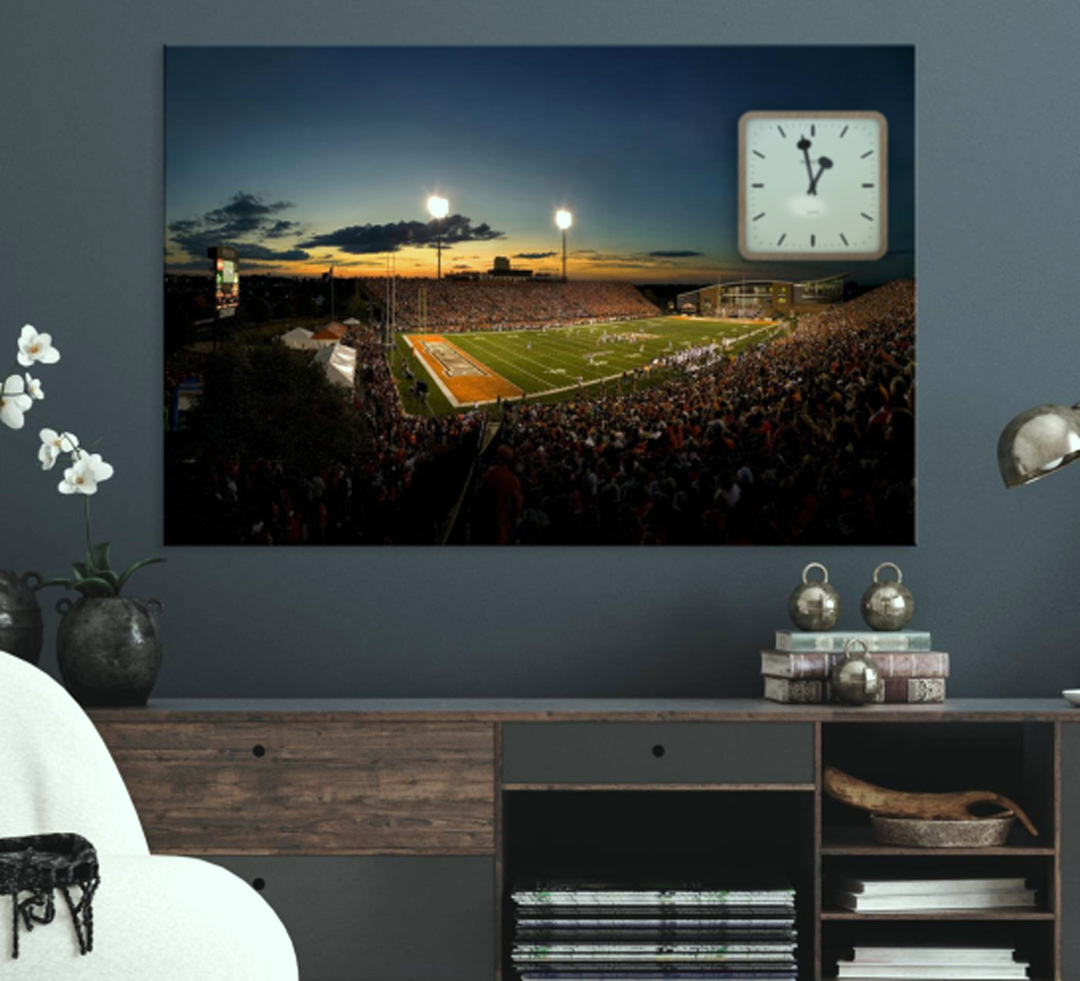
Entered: 12.58
